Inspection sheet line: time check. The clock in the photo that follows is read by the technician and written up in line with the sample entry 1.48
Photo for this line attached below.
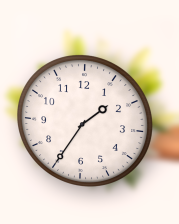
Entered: 1.35
